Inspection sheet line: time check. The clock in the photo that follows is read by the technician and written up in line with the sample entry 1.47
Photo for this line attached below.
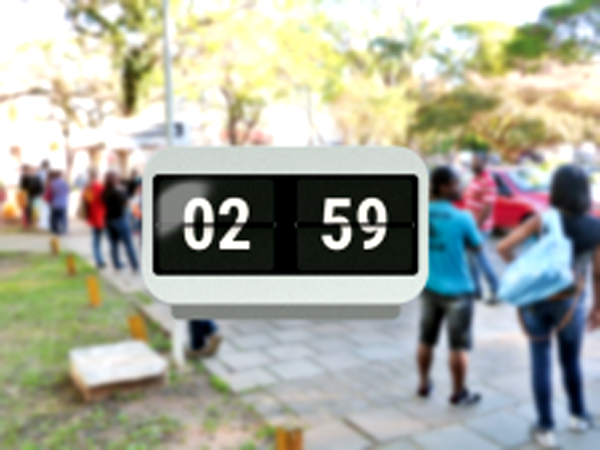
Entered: 2.59
